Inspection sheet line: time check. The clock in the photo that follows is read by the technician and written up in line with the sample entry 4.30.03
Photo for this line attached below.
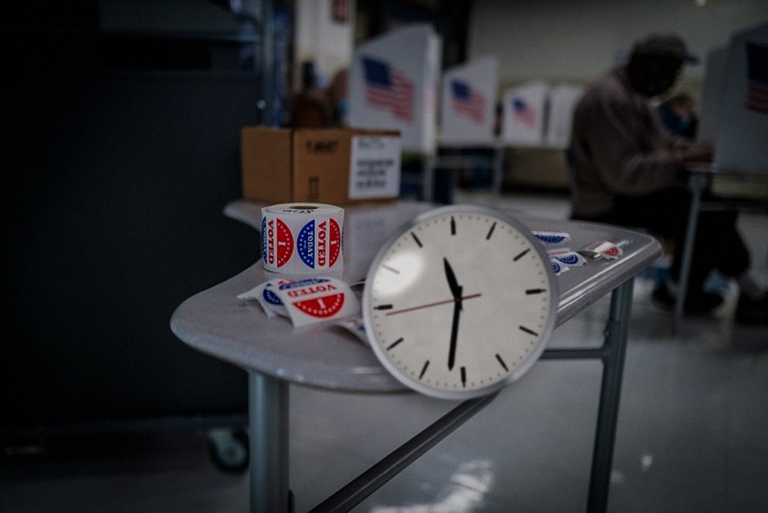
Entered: 11.31.44
